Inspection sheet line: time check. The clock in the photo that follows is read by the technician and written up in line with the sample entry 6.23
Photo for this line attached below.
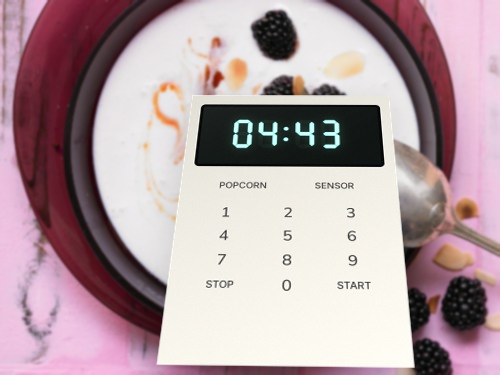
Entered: 4.43
